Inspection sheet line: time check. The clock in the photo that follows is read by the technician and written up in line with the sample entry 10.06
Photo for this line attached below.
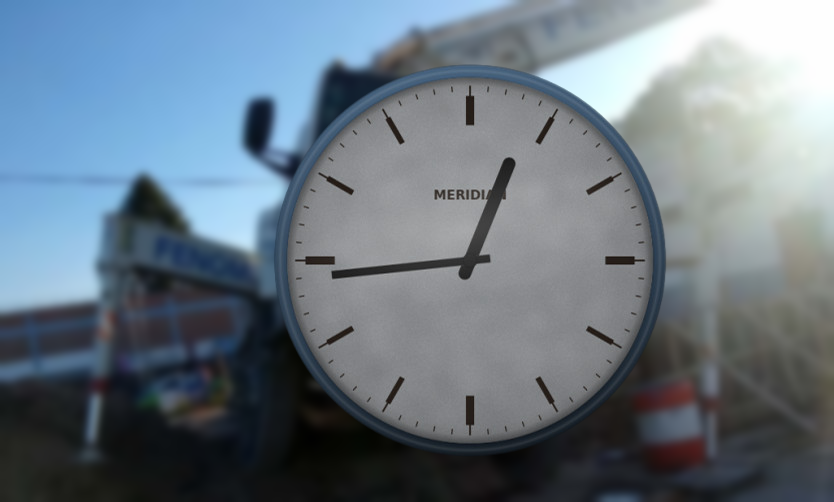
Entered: 12.44
